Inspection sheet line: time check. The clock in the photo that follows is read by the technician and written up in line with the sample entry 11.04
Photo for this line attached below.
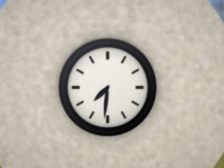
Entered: 7.31
